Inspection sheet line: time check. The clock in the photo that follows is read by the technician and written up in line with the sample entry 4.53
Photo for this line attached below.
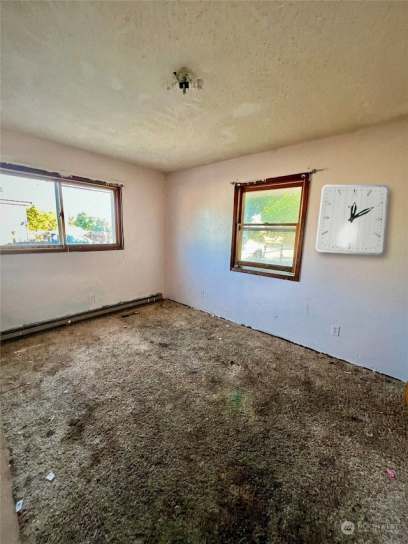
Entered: 12.10
